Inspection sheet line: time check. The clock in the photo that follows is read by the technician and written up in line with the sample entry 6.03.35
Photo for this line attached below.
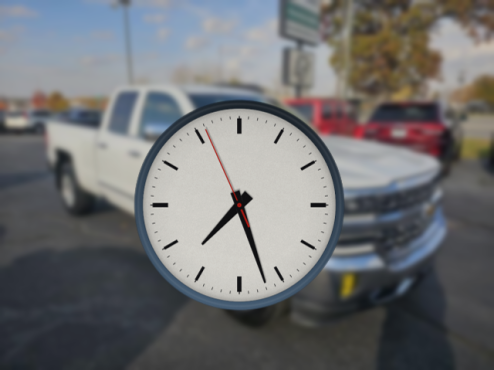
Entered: 7.26.56
